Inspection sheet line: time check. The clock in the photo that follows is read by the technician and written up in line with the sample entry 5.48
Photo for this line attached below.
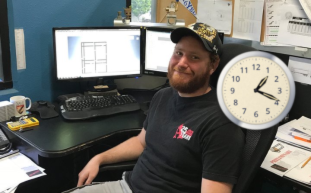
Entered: 1.19
